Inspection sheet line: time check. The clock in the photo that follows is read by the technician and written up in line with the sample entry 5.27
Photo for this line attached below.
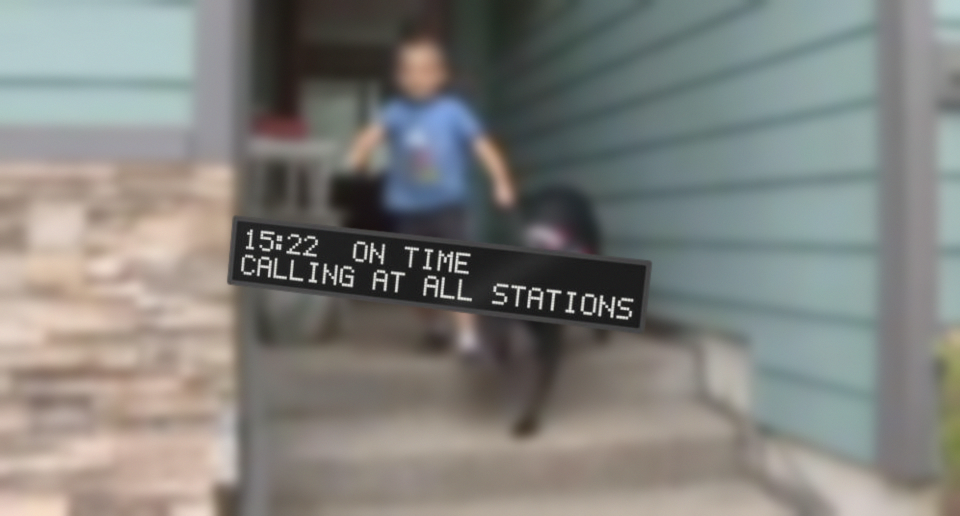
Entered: 15.22
